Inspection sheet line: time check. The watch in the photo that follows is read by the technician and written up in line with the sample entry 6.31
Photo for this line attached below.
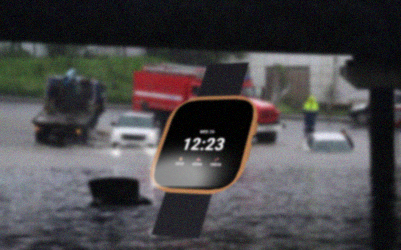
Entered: 12.23
